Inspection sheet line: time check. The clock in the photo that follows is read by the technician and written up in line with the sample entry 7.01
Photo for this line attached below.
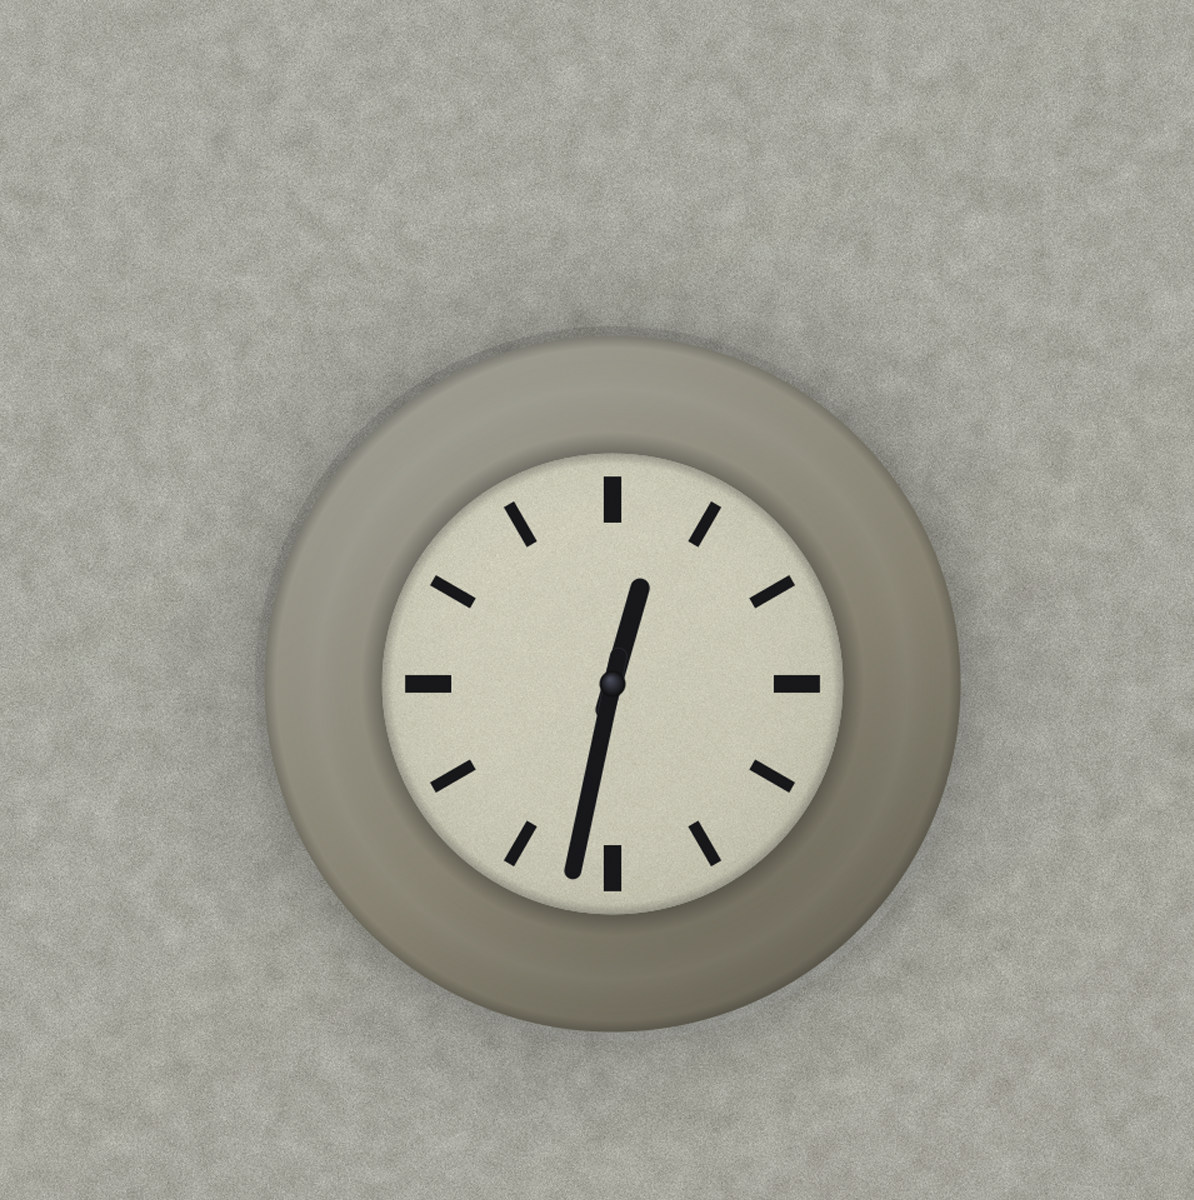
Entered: 12.32
